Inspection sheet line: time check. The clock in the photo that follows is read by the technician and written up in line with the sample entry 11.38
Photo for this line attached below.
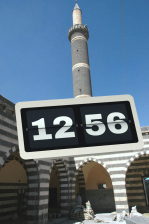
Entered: 12.56
